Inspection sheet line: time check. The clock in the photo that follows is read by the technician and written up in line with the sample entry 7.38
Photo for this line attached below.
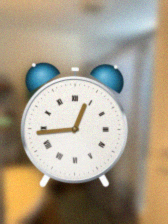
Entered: 12.44
